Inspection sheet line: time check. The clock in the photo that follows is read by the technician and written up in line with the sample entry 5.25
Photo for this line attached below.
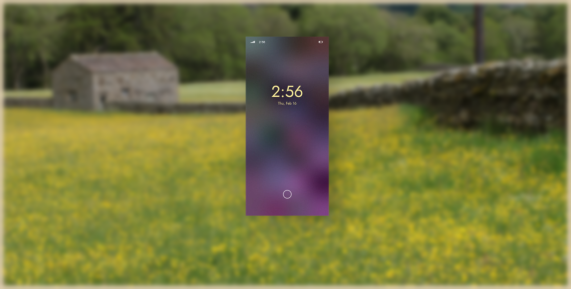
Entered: 2.56
